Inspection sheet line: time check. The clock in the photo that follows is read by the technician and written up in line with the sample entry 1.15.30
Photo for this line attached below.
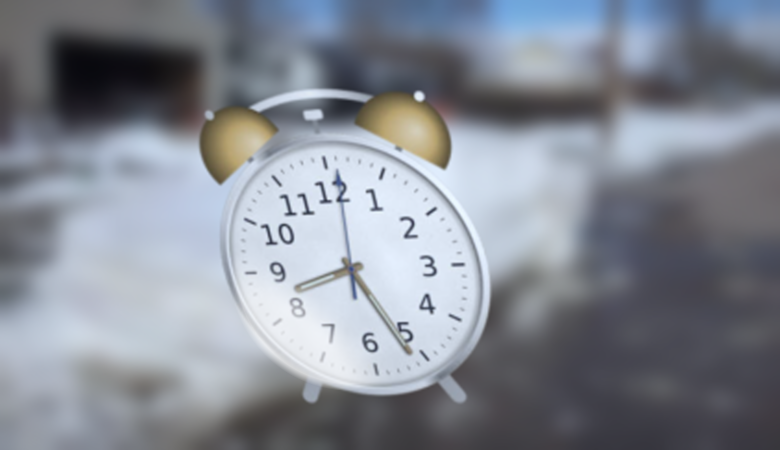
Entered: 8.26.01
